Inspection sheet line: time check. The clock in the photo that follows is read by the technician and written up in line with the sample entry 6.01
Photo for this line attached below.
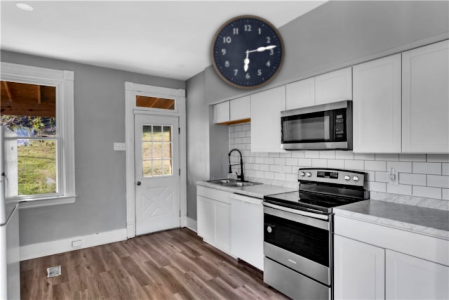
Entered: 6.13
